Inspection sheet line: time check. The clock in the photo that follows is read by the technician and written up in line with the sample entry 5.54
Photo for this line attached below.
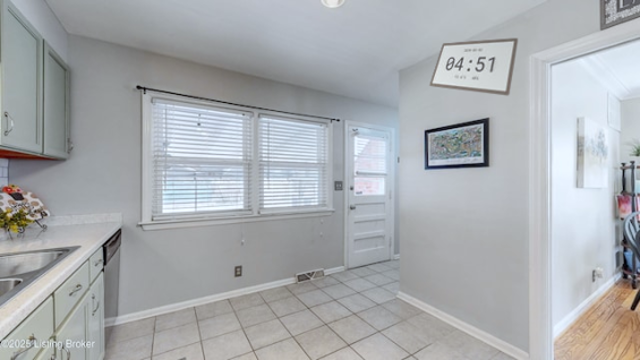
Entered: 4.51
